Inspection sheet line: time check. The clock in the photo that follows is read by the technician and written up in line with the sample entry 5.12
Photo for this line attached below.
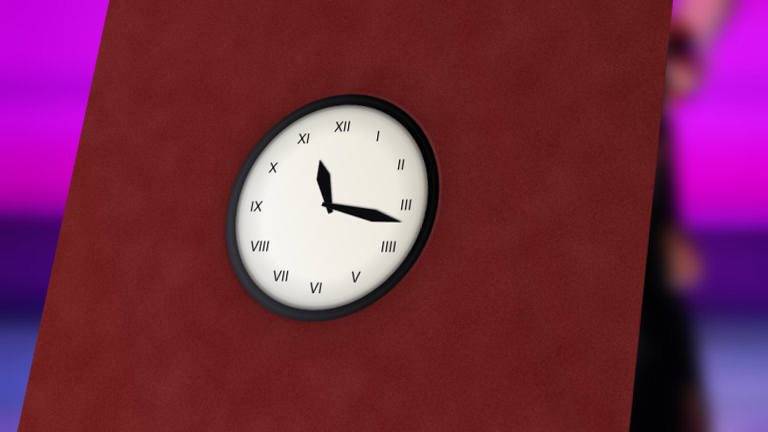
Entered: 11.17
